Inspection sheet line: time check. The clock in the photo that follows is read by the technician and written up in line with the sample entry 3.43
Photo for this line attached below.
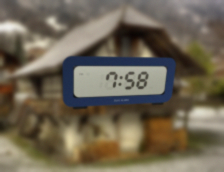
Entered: 7.58
